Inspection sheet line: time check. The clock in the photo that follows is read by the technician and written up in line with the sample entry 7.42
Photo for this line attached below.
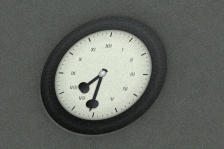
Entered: 7.31
